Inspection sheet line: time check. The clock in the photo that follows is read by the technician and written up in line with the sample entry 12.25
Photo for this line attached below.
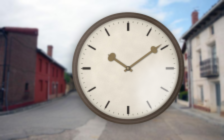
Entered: 10.09
